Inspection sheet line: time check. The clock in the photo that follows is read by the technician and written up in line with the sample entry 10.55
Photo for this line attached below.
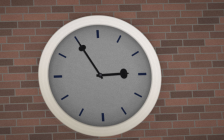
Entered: 2.55
